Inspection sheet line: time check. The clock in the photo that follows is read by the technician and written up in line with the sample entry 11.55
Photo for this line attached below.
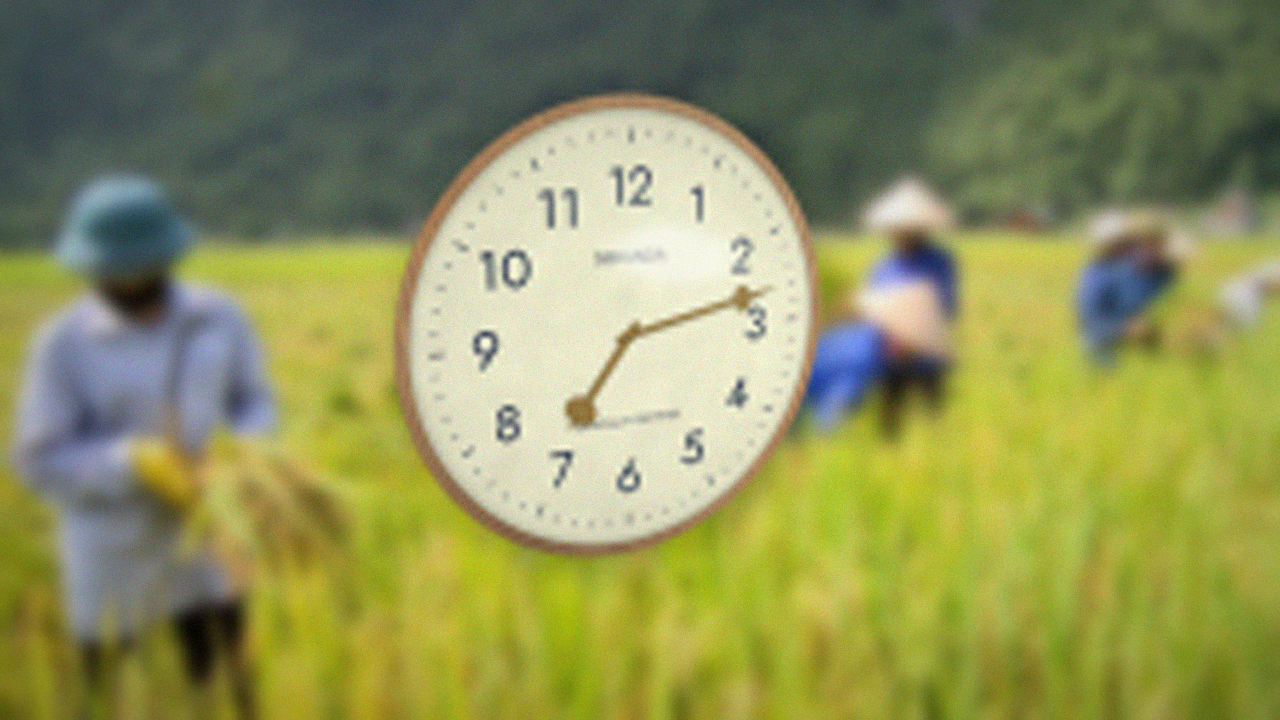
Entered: 7.13
